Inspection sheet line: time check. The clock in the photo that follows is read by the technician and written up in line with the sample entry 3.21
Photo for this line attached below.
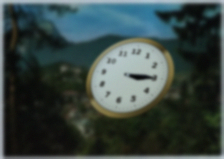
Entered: 3.15
